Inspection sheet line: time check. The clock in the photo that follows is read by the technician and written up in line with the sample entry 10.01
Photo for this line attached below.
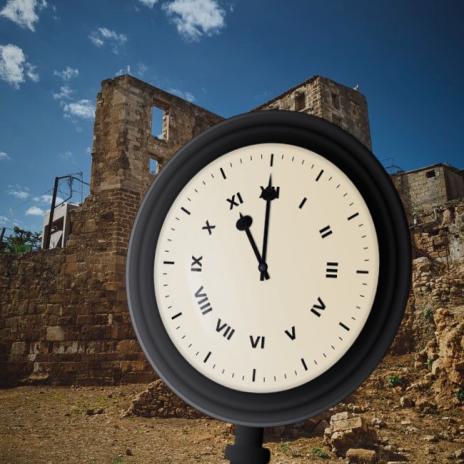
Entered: 11.00
